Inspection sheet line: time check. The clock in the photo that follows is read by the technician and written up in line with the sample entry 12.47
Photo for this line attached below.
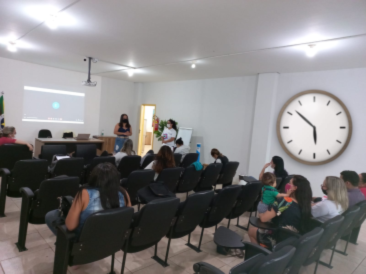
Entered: 5.52
